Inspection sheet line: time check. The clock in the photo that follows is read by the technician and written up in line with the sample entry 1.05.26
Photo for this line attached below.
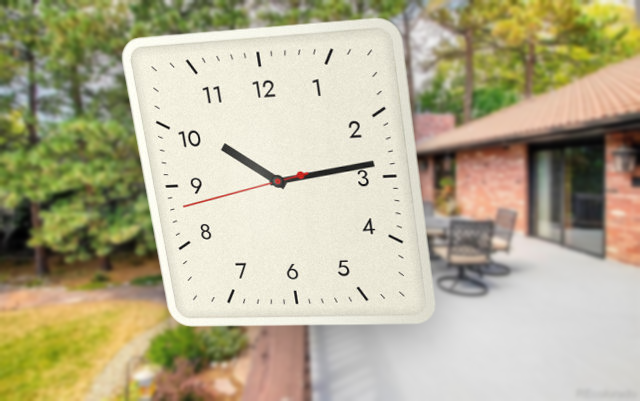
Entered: 10.13.43
